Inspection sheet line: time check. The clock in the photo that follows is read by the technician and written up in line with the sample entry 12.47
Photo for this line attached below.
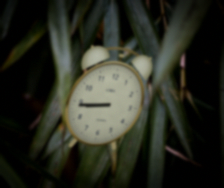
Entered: 8.44
